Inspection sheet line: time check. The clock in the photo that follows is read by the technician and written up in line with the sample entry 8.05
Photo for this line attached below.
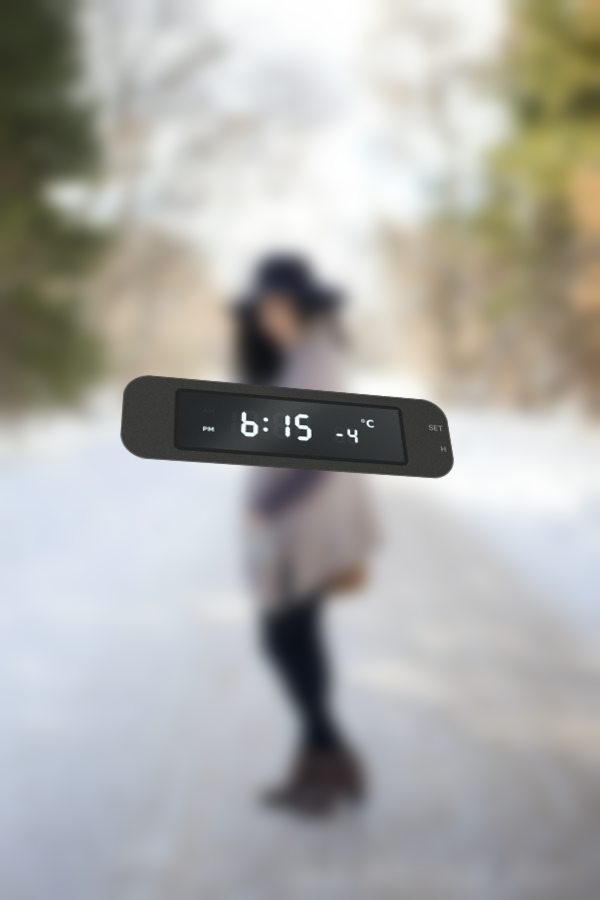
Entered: 6.15
